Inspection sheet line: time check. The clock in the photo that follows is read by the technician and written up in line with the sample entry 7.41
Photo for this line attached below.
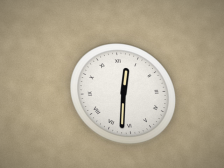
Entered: 12.32
